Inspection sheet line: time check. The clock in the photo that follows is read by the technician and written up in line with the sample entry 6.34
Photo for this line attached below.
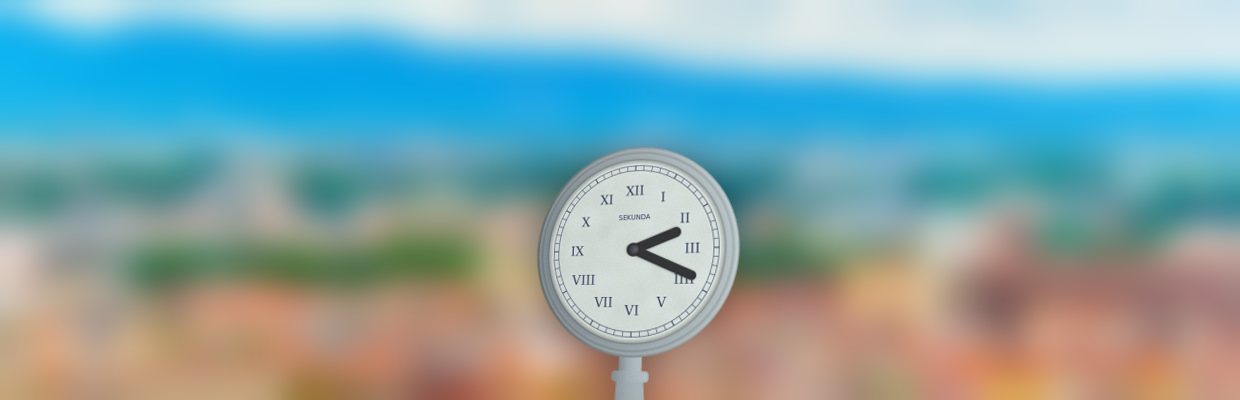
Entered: 2.19
